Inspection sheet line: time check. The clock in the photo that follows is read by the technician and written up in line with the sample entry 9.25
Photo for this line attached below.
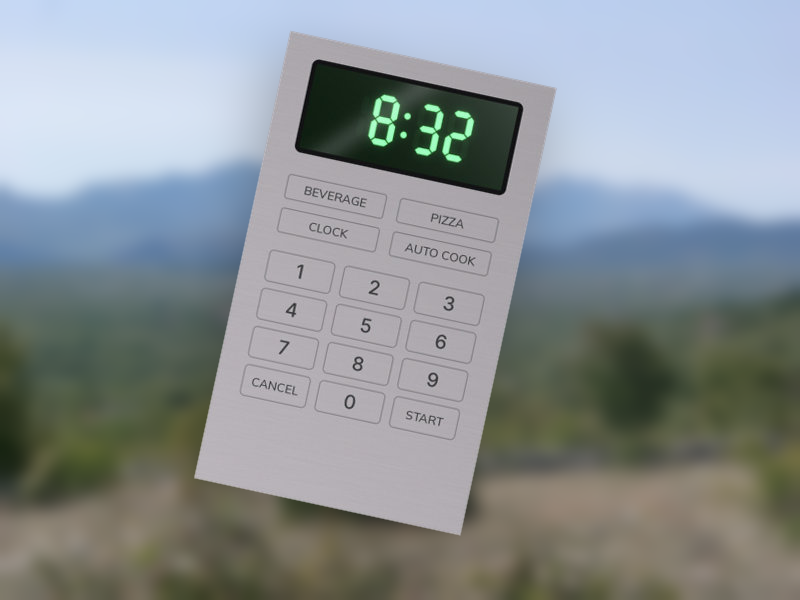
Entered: 8.32
